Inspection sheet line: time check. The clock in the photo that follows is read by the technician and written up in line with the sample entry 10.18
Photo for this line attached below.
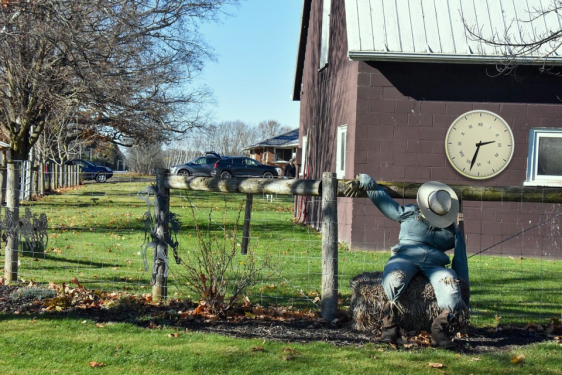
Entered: 2.33
